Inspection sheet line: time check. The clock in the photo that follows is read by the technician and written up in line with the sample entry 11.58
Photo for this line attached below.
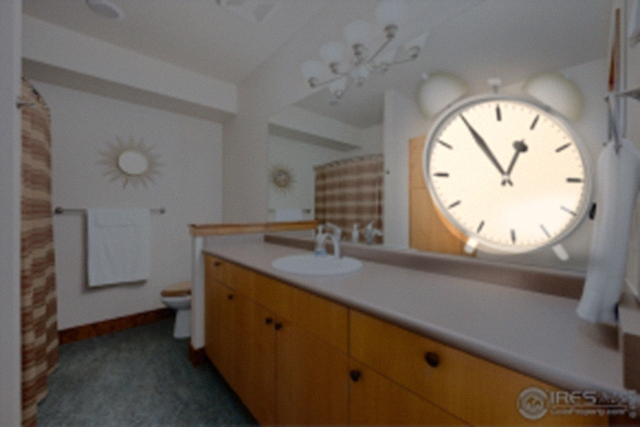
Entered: 12.55
